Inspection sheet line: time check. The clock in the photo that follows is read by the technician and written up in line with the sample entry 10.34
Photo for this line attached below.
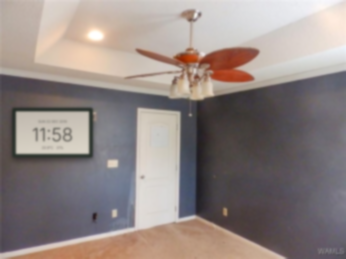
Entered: 11.58
